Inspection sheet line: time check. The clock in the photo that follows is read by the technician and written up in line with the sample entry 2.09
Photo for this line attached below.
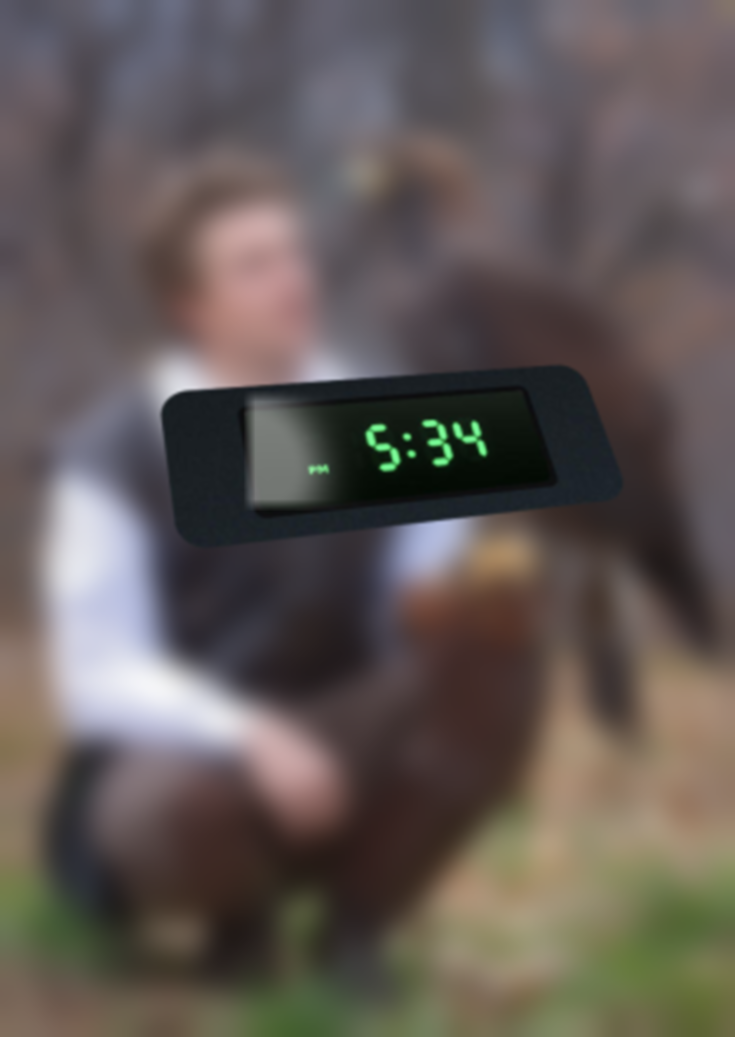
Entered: 5.34
